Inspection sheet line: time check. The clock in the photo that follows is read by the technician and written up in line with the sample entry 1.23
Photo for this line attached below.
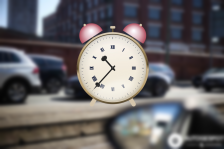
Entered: 10.37
